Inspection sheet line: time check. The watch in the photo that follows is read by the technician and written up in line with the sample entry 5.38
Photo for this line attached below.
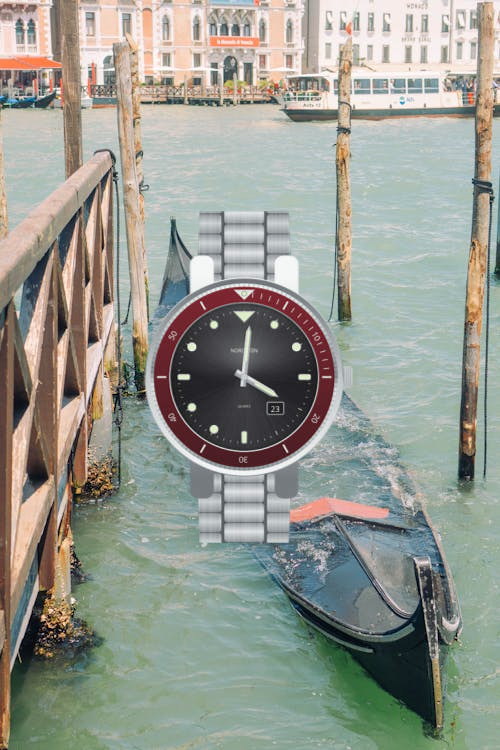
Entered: 4.01
